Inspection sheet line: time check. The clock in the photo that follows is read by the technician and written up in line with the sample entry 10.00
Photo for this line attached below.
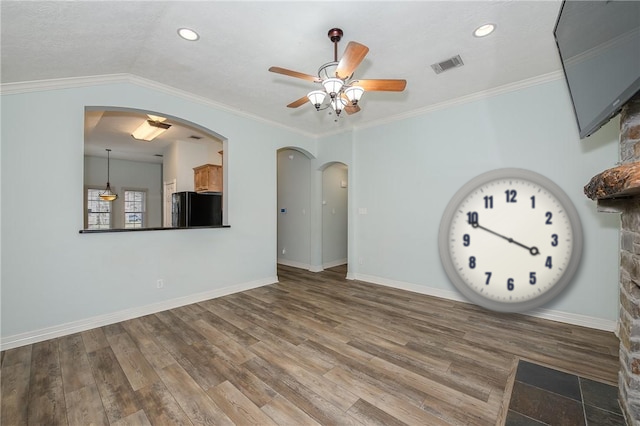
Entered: 3.49
